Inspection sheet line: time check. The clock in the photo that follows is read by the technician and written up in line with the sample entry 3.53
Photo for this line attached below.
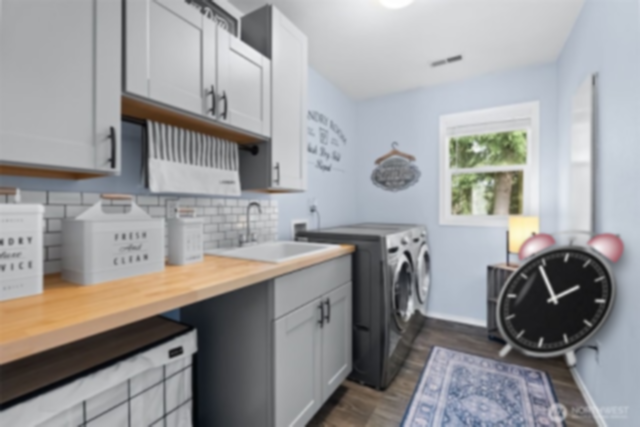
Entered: 1.54
